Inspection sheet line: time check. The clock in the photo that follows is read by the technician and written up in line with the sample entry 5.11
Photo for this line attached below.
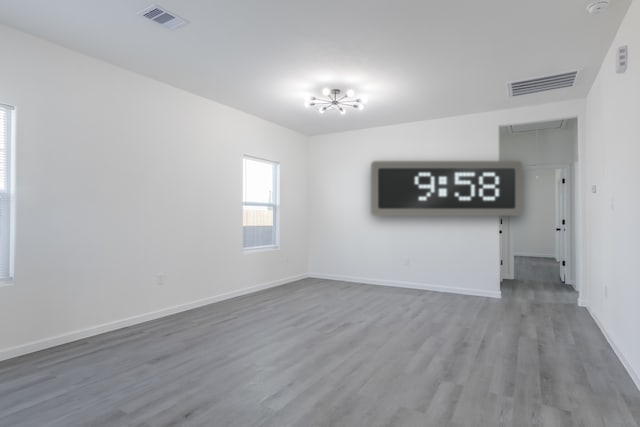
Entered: 9.58
